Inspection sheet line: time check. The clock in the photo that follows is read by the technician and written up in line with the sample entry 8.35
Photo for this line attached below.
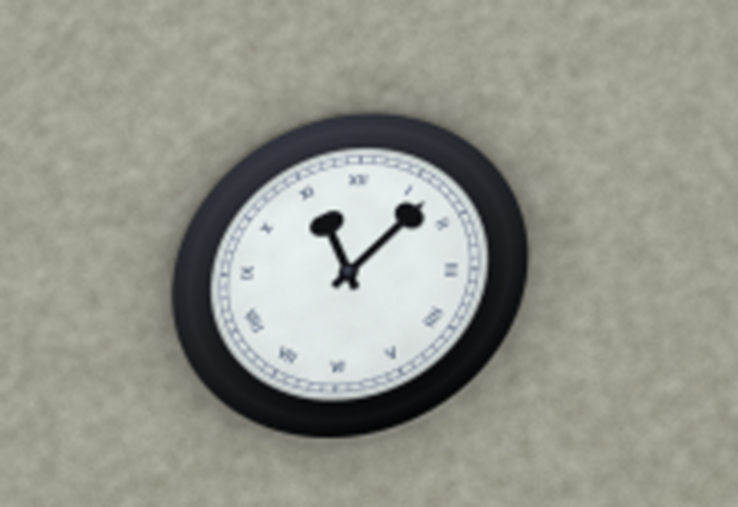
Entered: 11.07
